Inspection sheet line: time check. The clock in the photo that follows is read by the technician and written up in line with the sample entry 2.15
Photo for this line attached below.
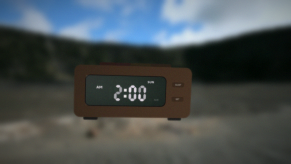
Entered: 2.00
